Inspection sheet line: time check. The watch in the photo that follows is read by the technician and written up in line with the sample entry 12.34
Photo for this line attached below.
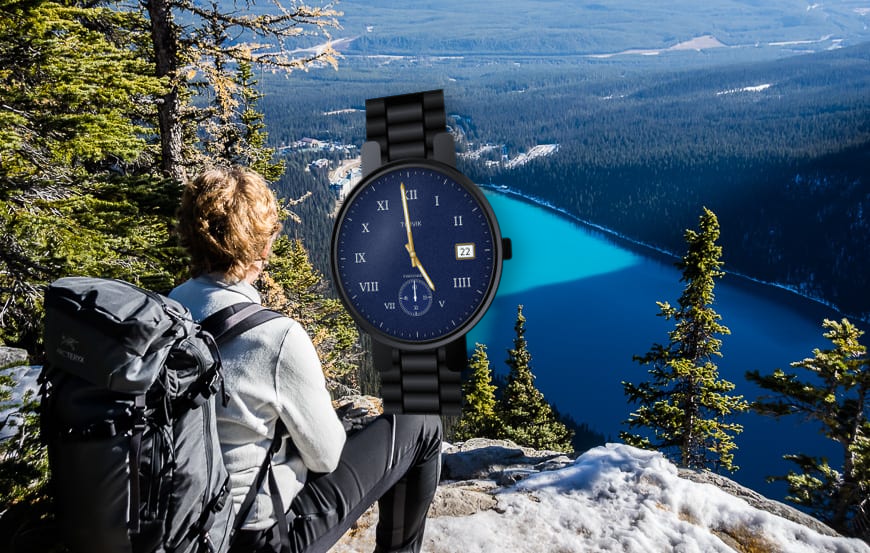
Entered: 4.59
